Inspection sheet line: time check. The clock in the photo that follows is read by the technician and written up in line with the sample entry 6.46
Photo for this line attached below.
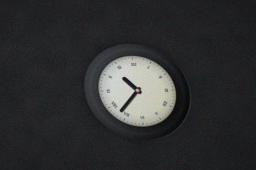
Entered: 10.37
